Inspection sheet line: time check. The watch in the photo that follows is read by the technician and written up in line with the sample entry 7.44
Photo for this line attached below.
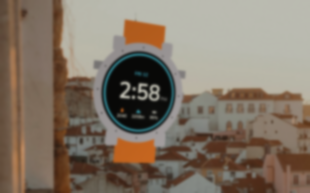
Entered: 2.58
